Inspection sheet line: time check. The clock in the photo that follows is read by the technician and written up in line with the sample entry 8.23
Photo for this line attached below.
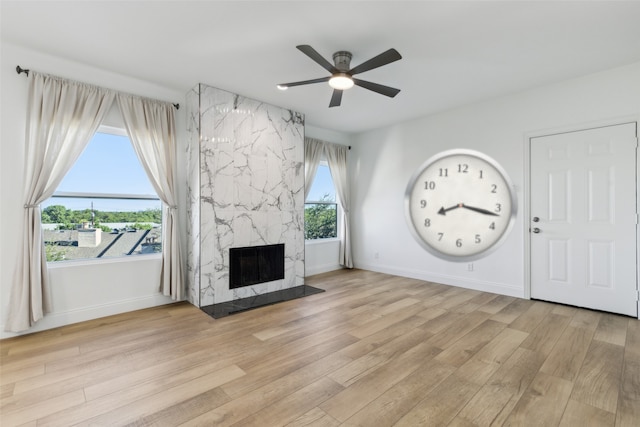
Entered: 8.17
